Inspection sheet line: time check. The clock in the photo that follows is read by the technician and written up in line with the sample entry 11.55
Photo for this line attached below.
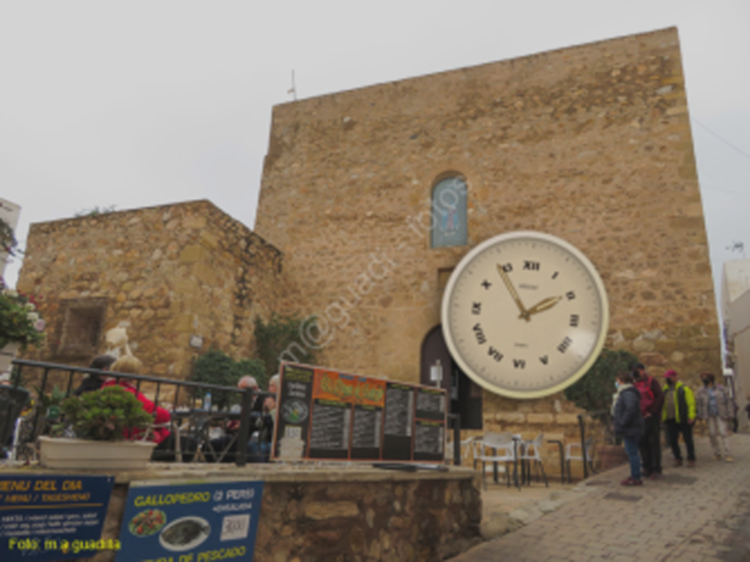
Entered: 1.54
